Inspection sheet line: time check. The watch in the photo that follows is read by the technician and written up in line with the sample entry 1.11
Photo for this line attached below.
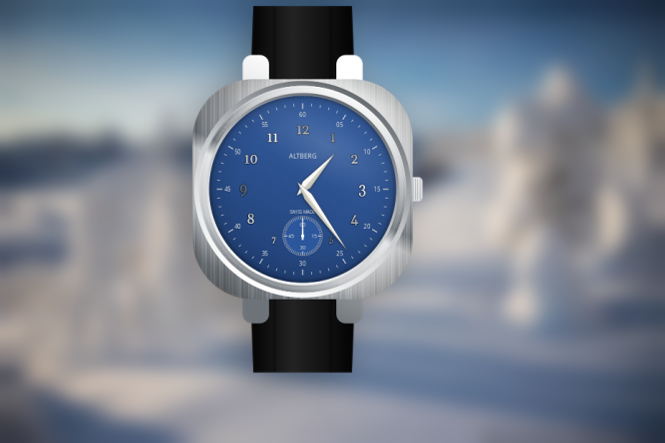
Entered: 1.24
